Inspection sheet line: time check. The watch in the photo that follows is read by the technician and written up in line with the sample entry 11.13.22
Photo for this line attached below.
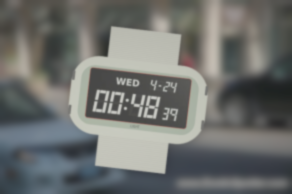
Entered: 0.48.39
